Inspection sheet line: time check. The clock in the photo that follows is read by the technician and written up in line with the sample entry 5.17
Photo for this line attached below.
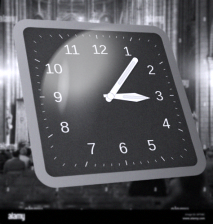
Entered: 3.07
